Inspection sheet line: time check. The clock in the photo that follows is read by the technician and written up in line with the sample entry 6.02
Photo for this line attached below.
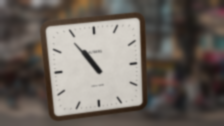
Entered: 10.54
